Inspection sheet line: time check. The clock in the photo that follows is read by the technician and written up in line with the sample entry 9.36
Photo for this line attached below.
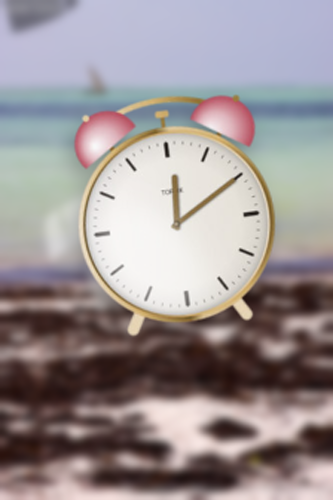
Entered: 12.10
